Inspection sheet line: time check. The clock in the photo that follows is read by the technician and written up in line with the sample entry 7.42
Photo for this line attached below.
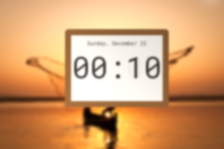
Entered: 0.10
